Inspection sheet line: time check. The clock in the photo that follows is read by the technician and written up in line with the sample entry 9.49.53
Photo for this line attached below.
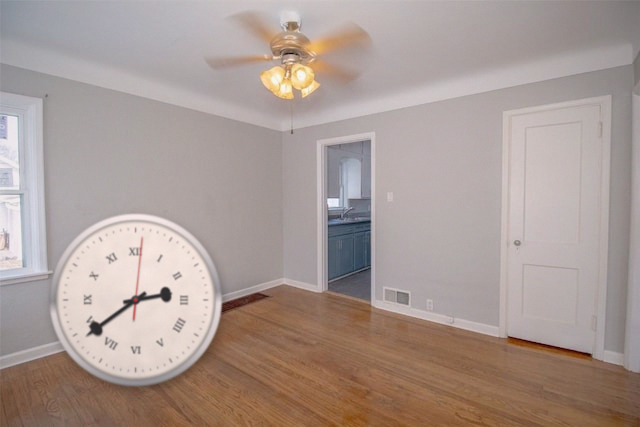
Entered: 2.39.01
